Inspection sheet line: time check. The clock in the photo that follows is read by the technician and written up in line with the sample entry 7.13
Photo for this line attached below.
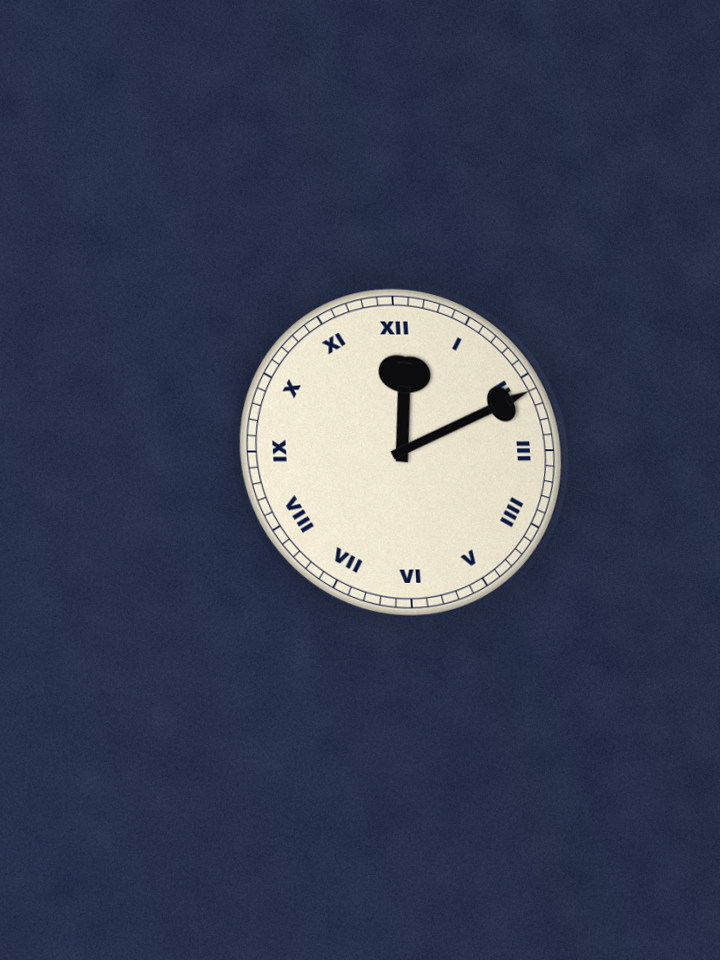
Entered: 12.11
